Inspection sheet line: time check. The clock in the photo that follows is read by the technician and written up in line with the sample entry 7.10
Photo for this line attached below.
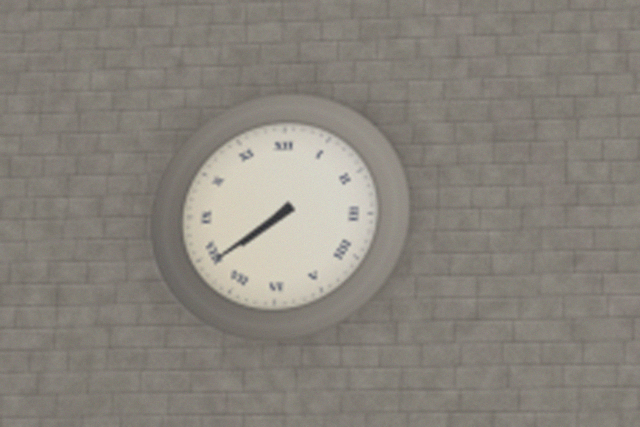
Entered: 7.39
